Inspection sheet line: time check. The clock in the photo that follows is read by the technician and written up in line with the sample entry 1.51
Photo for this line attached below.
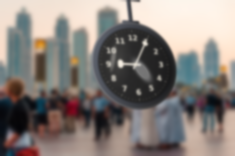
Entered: 9.05
